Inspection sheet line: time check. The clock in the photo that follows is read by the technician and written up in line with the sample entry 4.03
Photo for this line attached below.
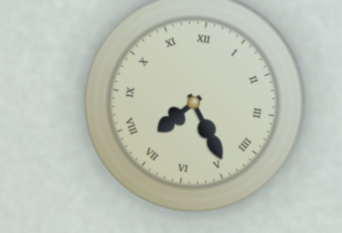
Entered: 7.24
